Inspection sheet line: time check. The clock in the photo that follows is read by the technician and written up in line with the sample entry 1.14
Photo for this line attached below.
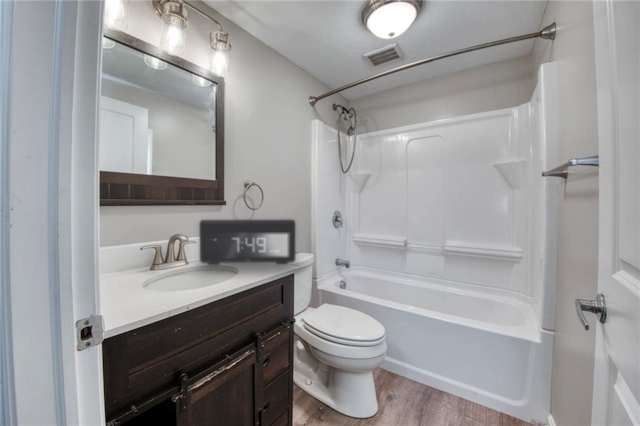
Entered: 7.49
